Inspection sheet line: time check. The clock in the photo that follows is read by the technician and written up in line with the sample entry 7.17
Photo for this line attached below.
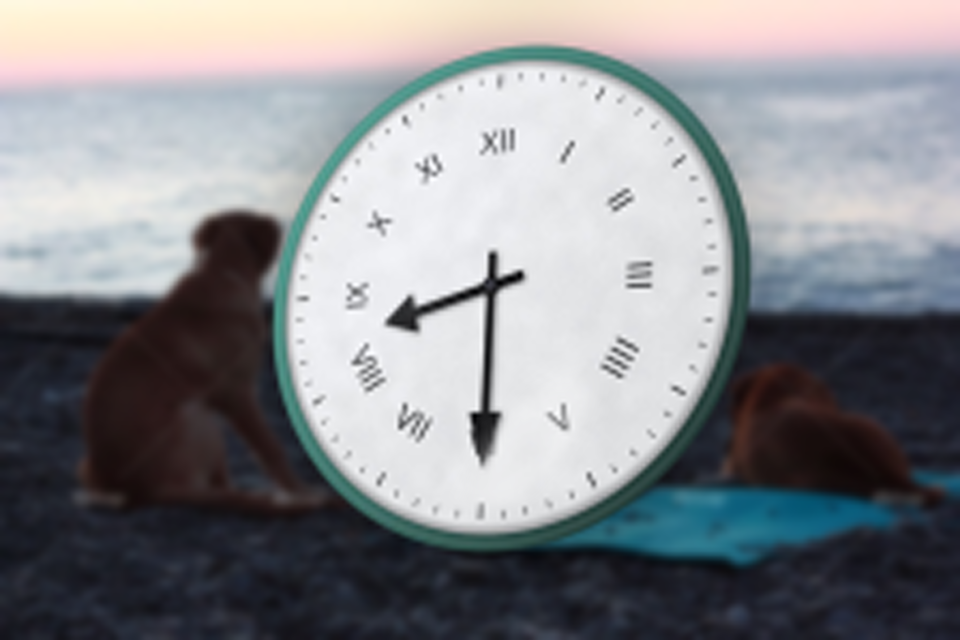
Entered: 8.30
